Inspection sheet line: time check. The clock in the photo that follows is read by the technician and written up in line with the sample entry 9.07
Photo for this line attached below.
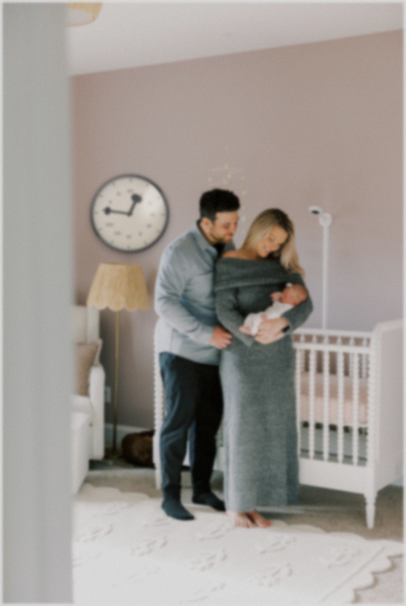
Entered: 12.46
